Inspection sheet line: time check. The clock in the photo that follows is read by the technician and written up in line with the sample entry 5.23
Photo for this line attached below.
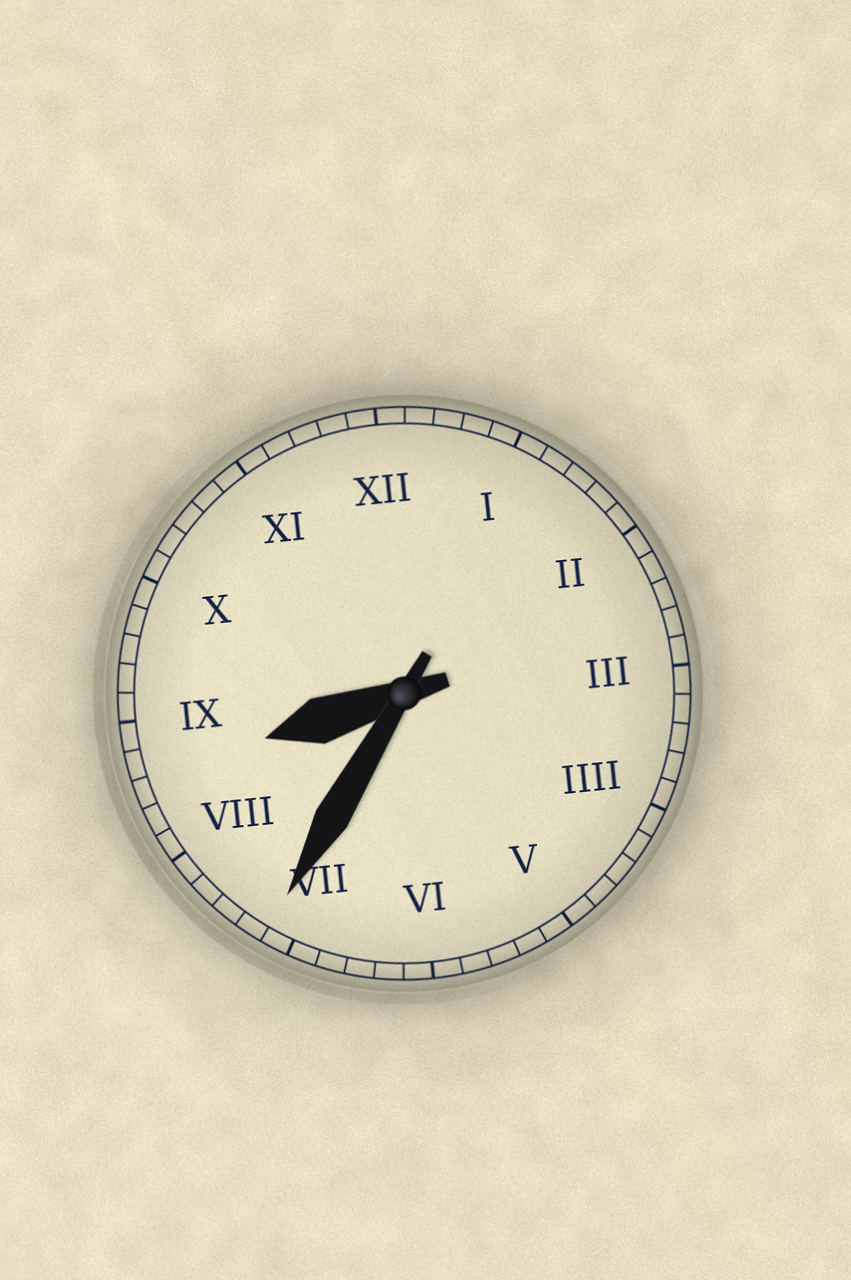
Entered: 8.36
